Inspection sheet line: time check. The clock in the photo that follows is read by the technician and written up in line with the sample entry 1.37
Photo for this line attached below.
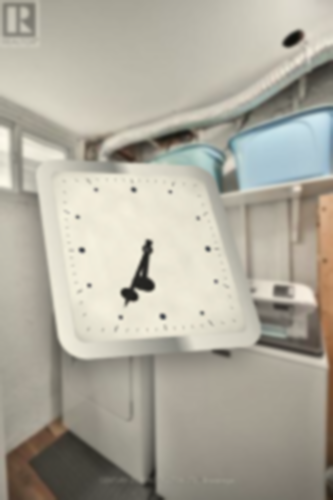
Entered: 6.35
